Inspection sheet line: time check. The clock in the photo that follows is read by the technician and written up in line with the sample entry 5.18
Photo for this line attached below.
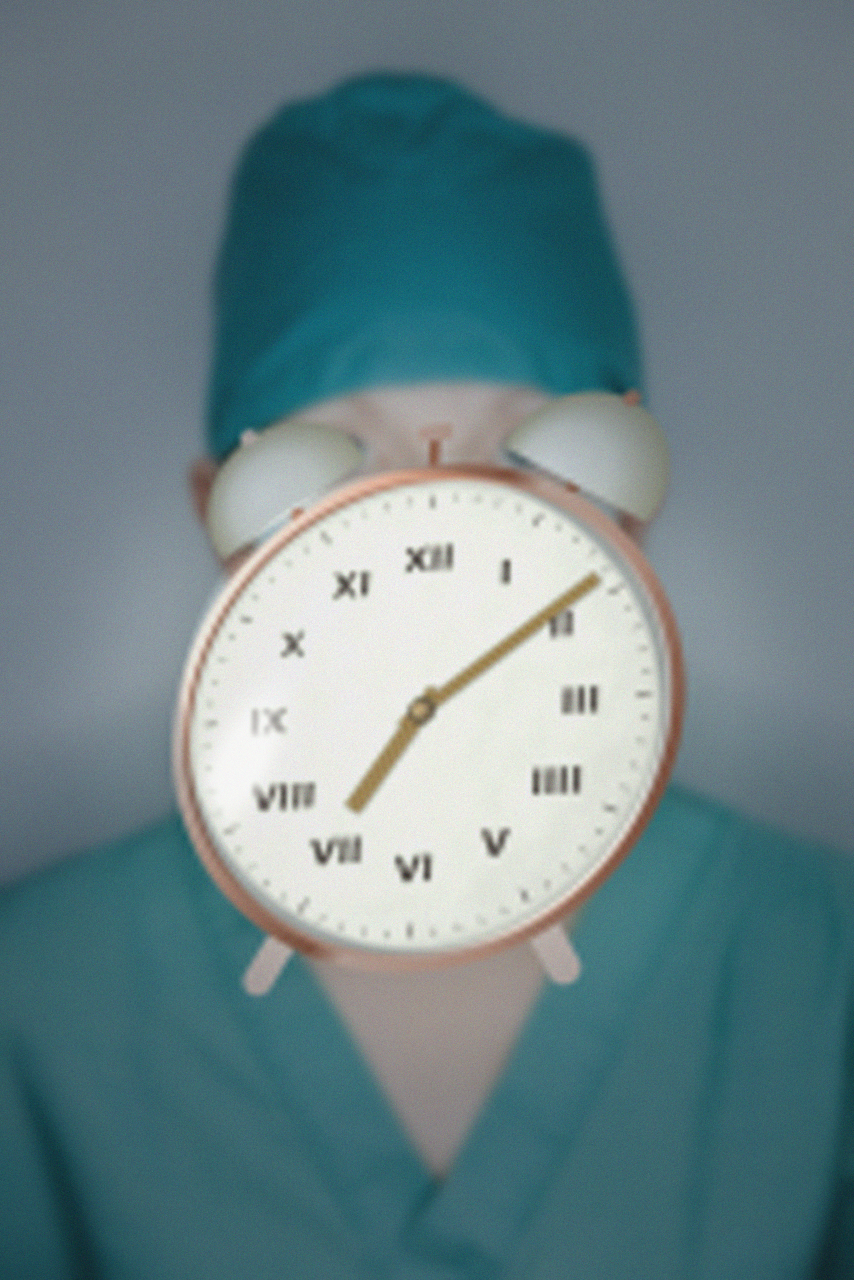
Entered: 7.09
